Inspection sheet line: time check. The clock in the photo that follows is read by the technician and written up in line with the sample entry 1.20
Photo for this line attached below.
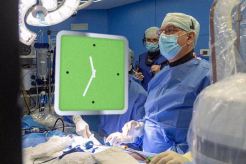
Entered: 11.34
